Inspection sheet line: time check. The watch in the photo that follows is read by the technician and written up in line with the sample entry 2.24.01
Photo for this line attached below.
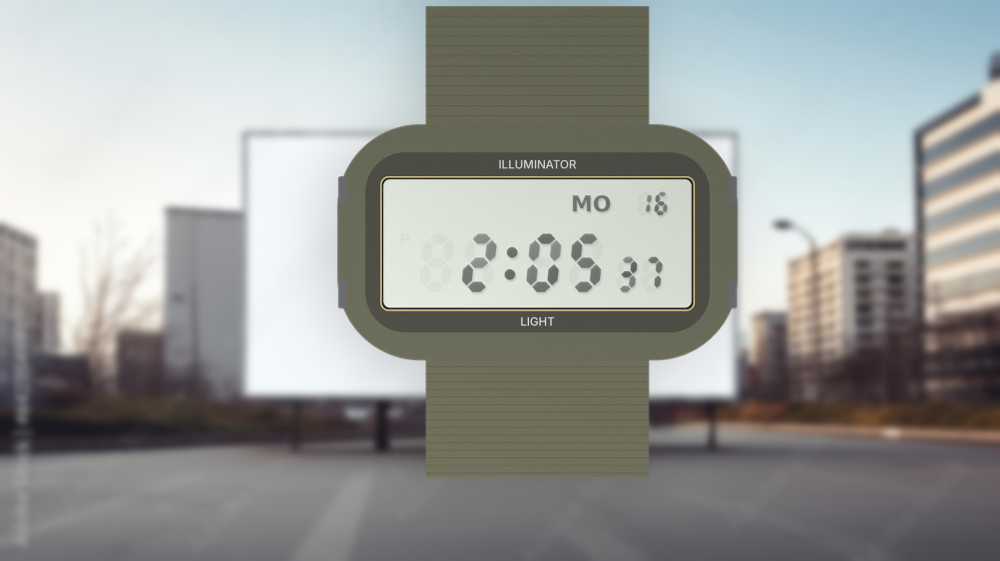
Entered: 2.05.37
